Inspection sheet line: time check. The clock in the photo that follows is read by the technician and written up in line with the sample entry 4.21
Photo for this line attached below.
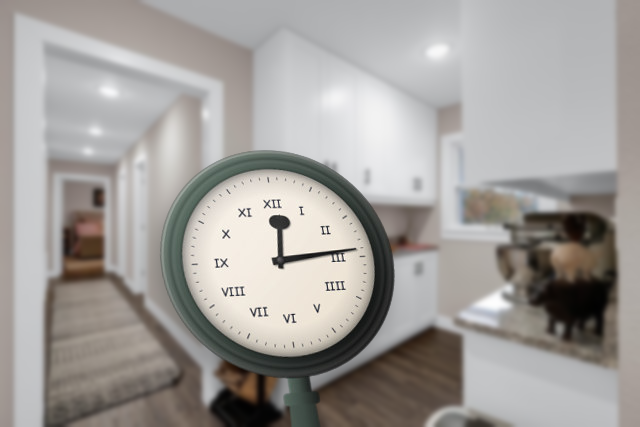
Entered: 12.14
